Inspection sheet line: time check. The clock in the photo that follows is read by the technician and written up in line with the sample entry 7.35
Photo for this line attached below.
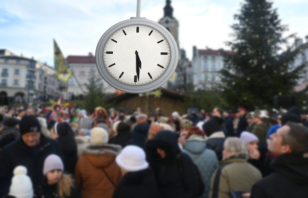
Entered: 5.29
